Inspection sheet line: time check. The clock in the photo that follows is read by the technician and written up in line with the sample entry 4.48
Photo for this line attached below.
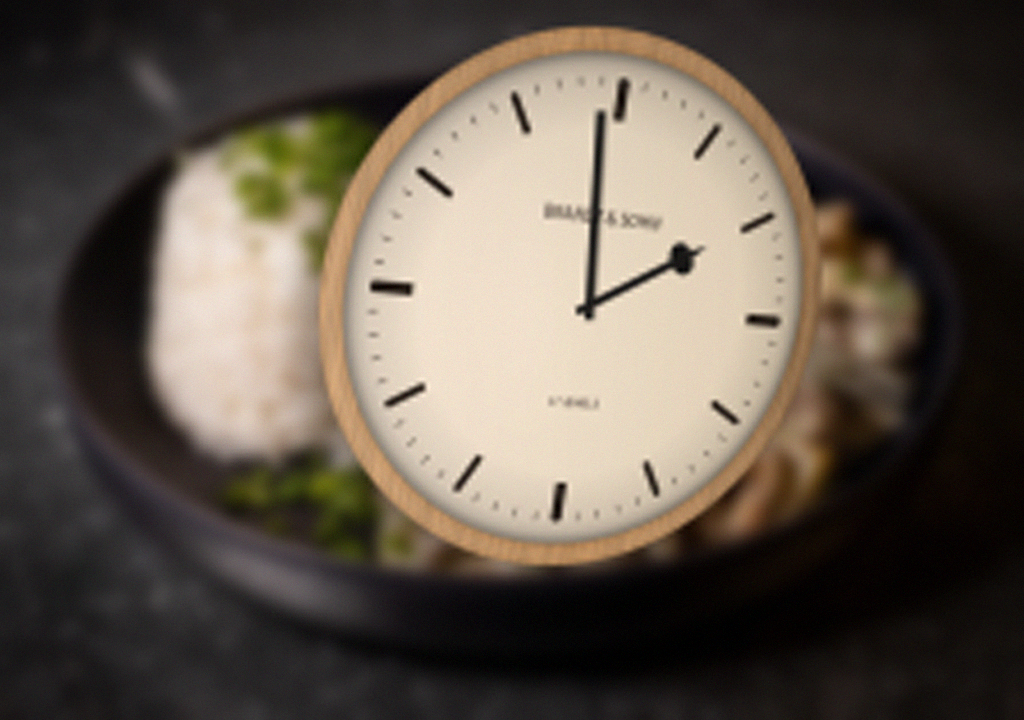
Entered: 1.59
